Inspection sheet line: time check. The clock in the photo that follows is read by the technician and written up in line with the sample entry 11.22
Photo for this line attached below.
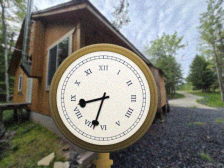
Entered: 8.33
